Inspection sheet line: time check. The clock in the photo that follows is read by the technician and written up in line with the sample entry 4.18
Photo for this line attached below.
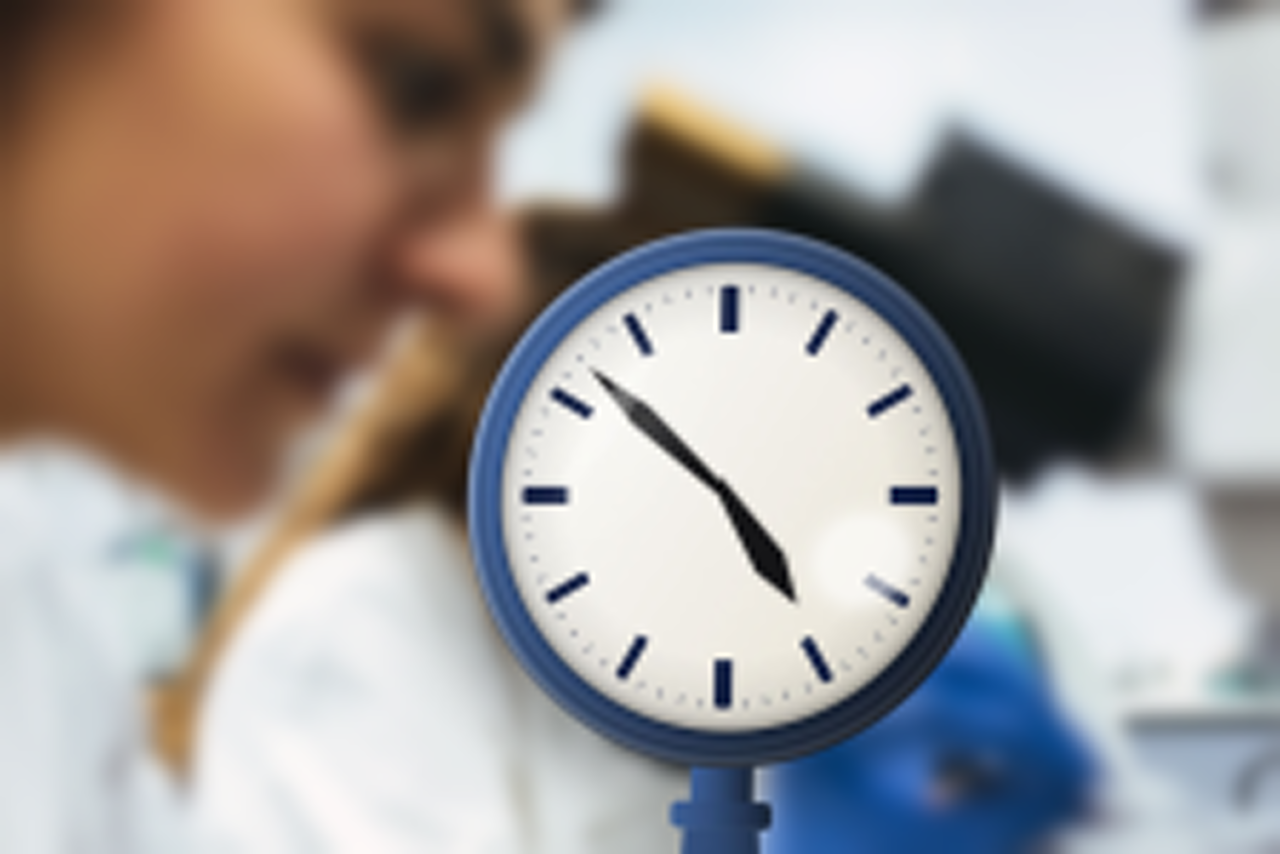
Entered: 4.52
